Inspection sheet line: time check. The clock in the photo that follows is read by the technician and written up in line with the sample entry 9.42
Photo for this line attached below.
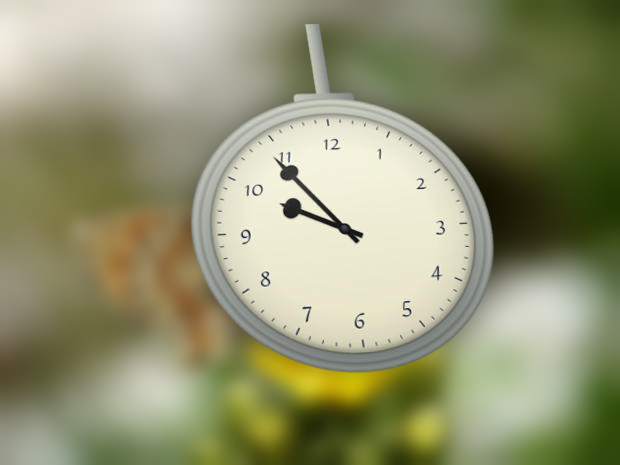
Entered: 9.54
